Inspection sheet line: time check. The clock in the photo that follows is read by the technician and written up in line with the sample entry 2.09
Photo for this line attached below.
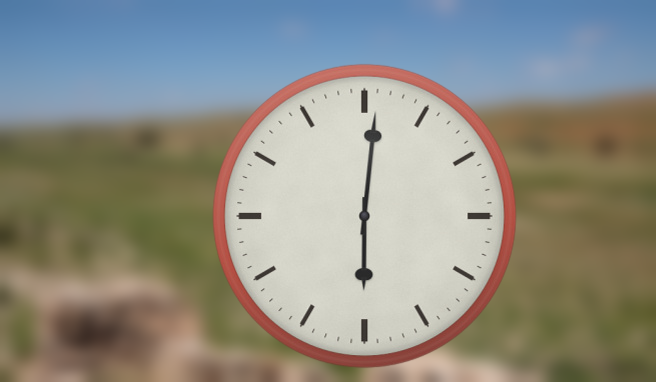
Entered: 6.01
